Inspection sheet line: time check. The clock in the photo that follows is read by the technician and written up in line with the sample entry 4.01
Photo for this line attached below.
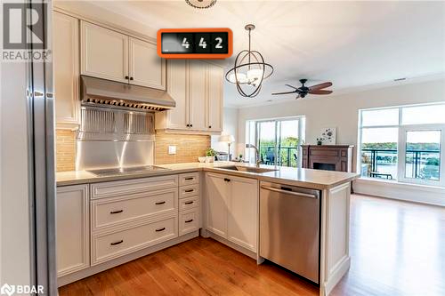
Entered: 4.42
